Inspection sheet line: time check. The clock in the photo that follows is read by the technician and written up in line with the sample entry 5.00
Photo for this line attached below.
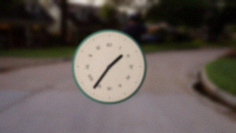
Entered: 1.36
